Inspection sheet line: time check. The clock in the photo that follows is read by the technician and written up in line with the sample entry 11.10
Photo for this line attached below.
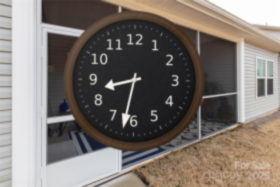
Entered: 8.32
